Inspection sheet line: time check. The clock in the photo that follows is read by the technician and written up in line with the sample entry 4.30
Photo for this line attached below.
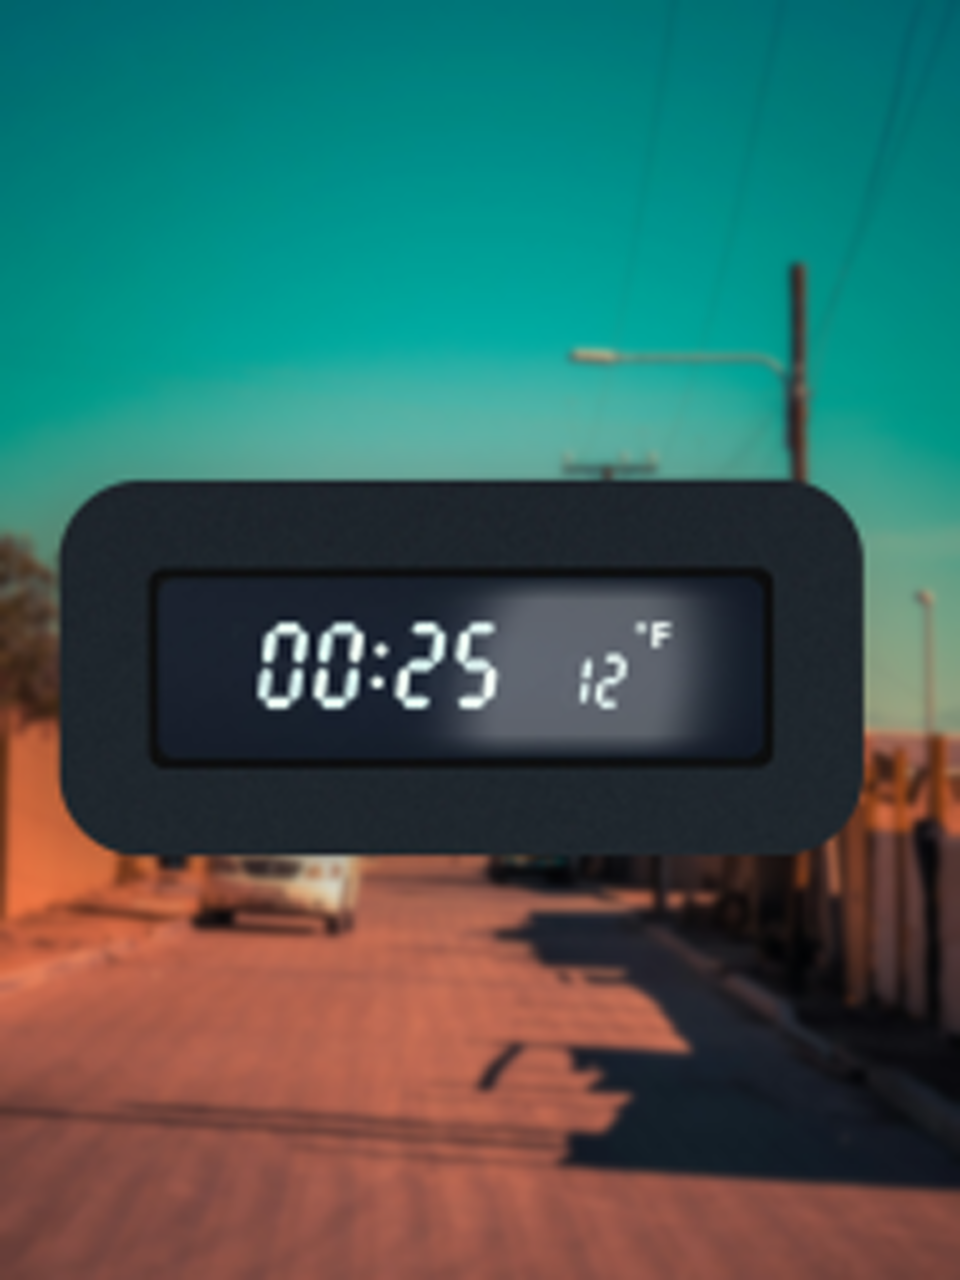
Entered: 0.25
